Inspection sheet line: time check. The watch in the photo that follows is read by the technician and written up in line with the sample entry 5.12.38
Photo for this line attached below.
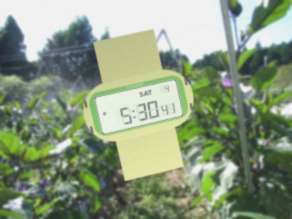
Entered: 5.30.41
